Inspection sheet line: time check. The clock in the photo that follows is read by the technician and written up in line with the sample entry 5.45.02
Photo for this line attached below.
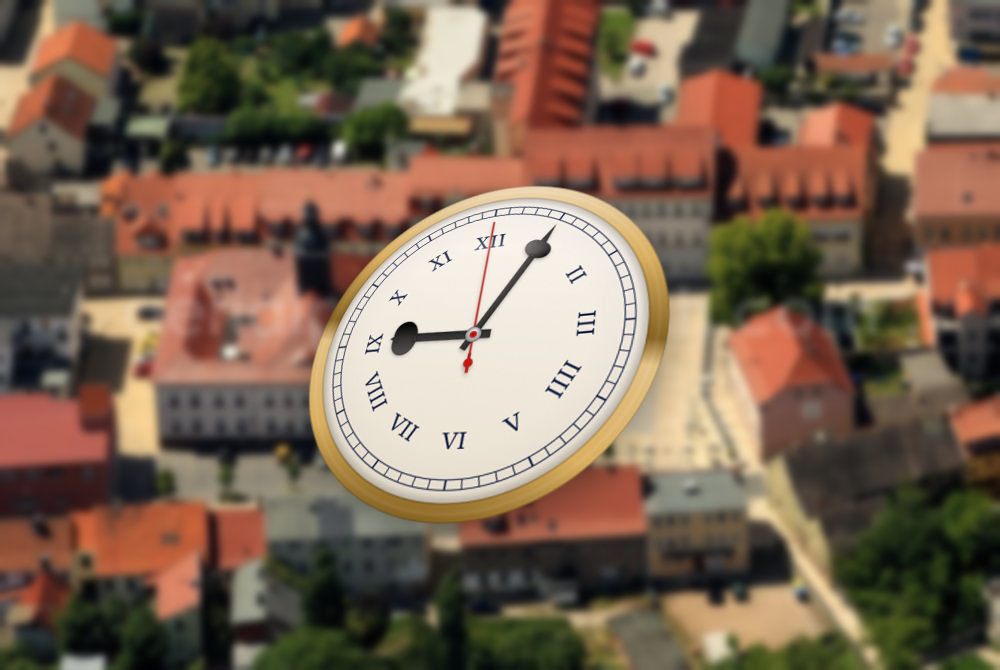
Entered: 9.05.00
